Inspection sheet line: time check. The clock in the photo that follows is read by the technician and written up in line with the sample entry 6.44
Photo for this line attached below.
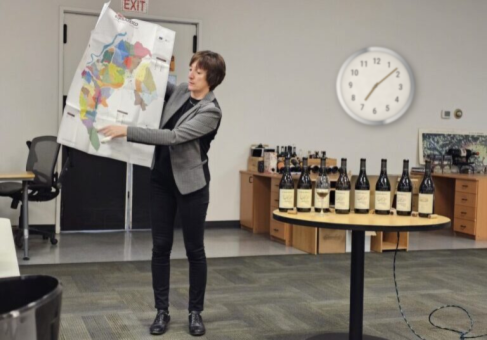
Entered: 7.08
